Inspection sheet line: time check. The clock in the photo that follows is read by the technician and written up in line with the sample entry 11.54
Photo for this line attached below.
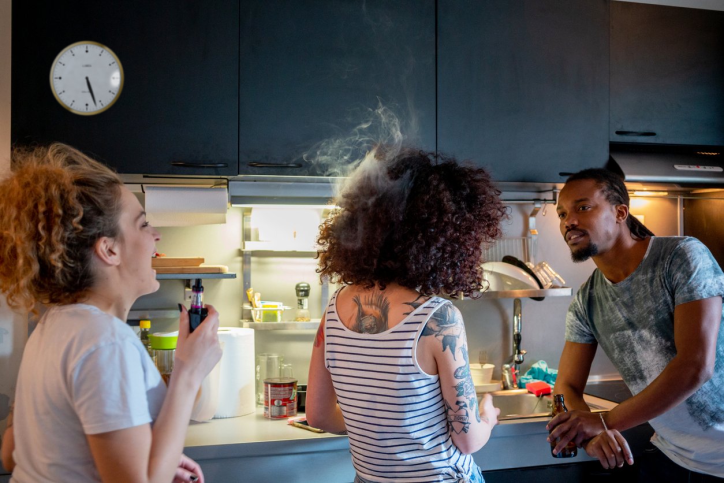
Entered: 5.27
